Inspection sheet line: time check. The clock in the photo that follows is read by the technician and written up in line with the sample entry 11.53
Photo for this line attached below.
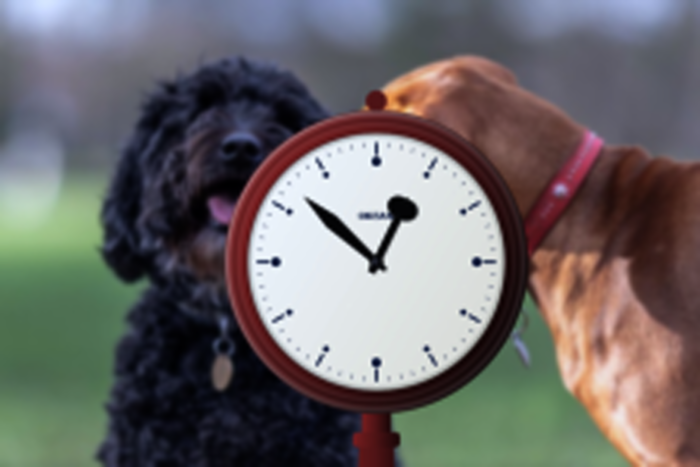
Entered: 12.52
